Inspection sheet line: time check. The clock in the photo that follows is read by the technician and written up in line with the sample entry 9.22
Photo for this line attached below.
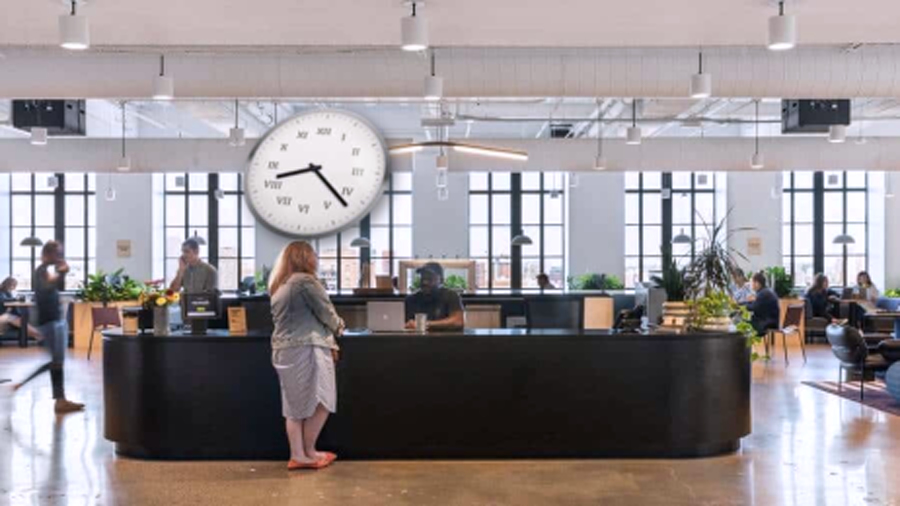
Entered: 8.22
